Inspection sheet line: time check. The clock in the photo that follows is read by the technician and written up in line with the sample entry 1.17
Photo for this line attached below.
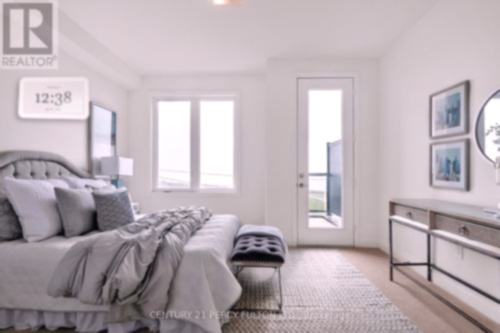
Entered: 12.38
